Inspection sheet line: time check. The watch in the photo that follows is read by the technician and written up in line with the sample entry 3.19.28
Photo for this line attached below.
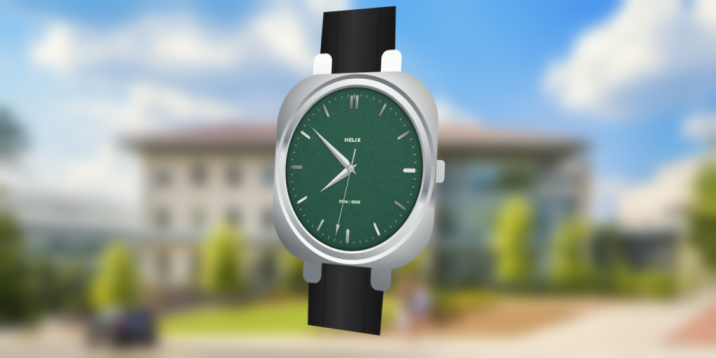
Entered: 7.51.32
